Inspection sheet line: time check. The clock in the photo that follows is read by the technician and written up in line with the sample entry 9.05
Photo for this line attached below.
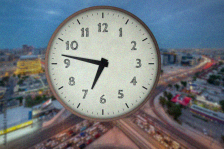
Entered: 6.47
